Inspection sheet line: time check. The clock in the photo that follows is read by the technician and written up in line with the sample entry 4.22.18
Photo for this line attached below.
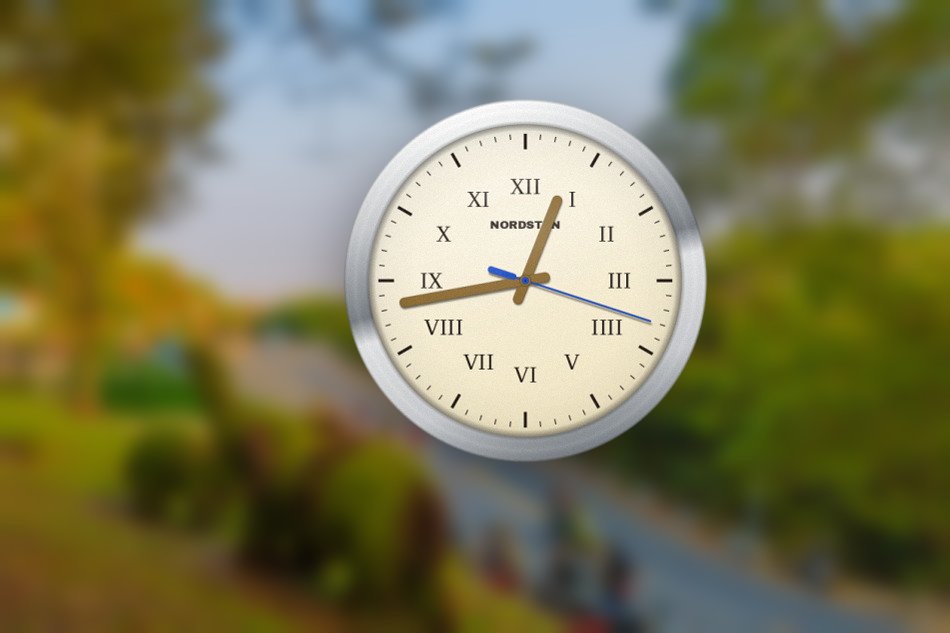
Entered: 12.43.18
